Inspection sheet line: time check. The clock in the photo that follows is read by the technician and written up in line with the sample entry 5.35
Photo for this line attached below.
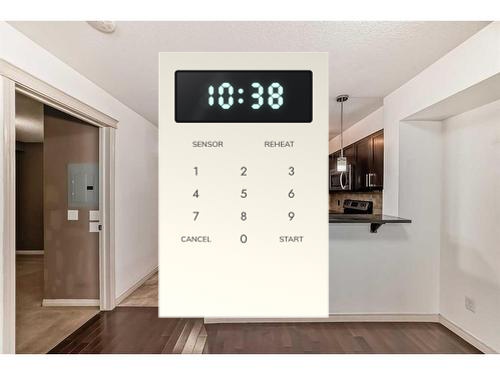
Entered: 10.38
